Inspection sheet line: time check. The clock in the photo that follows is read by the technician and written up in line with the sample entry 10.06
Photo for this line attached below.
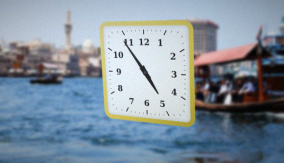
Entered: 4.54
